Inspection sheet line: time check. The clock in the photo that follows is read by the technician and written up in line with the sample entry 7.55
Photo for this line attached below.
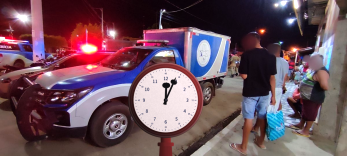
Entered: 12.04
